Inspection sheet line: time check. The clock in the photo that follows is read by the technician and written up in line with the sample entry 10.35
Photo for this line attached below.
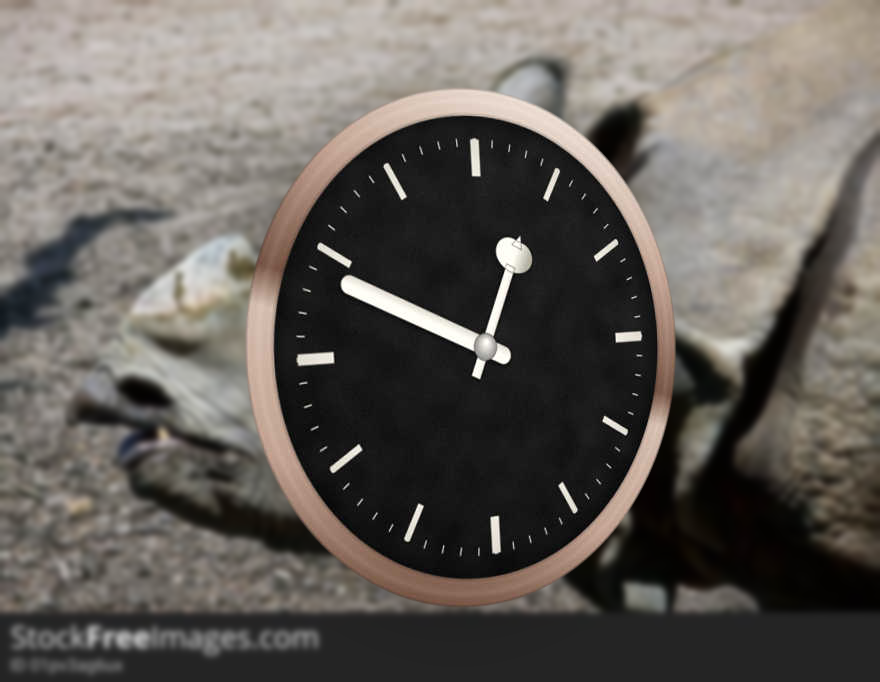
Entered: 12.49
